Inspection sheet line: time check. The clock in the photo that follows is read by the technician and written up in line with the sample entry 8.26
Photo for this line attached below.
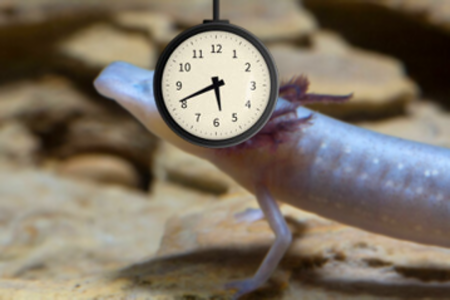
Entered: 5.41
